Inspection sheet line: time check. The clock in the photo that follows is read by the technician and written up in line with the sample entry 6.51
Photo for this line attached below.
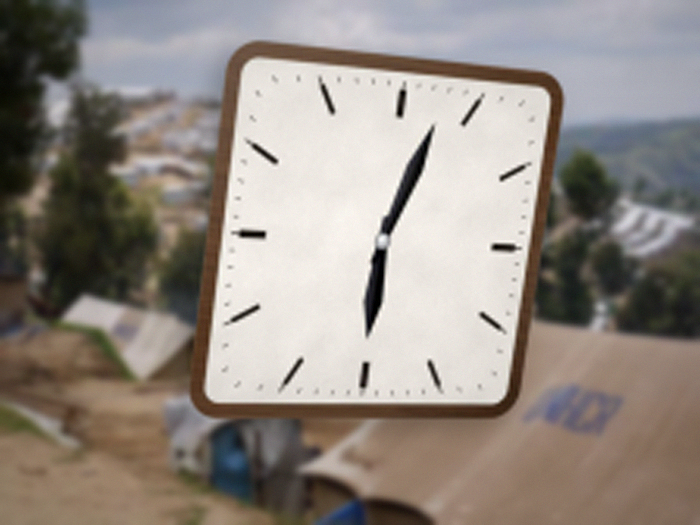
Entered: 6.03
